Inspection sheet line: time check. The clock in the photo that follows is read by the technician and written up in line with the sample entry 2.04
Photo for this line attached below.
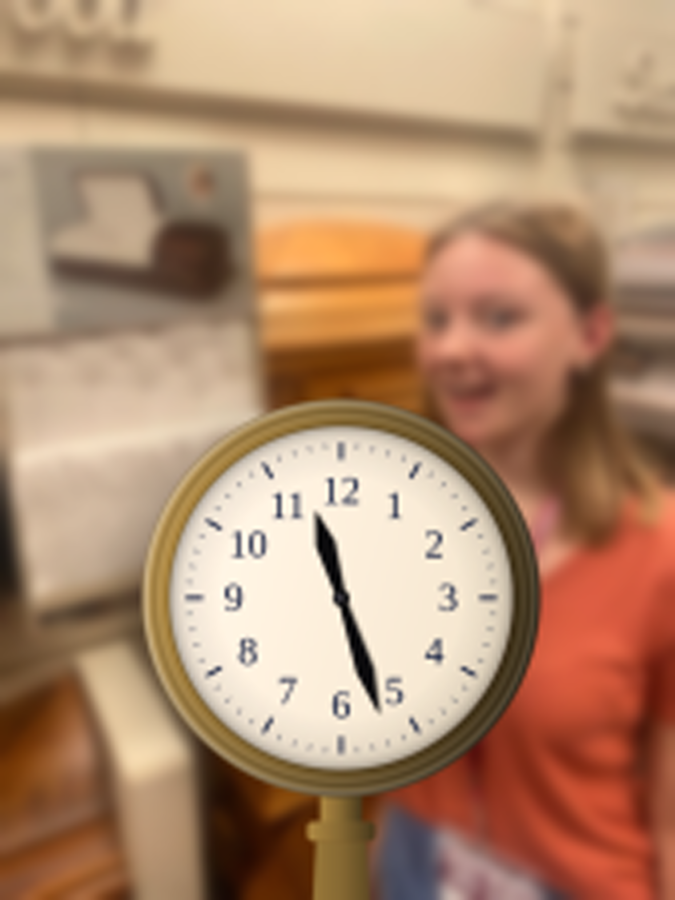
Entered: 11.27
